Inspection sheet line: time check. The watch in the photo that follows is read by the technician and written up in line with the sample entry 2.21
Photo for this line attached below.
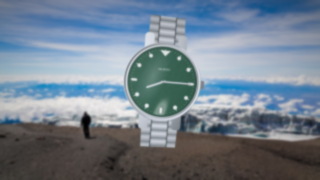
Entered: 8.15
